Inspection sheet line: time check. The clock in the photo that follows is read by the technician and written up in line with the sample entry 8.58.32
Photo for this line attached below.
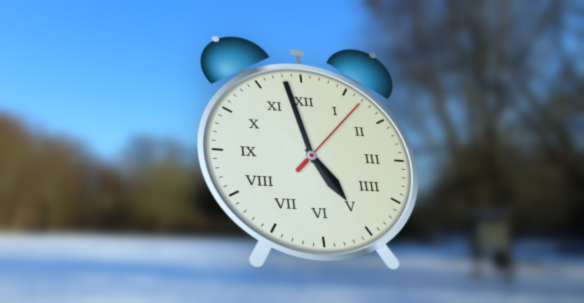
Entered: 4.58.07
